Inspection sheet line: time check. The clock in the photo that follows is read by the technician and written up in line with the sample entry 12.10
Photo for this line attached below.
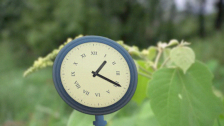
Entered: 1.20
